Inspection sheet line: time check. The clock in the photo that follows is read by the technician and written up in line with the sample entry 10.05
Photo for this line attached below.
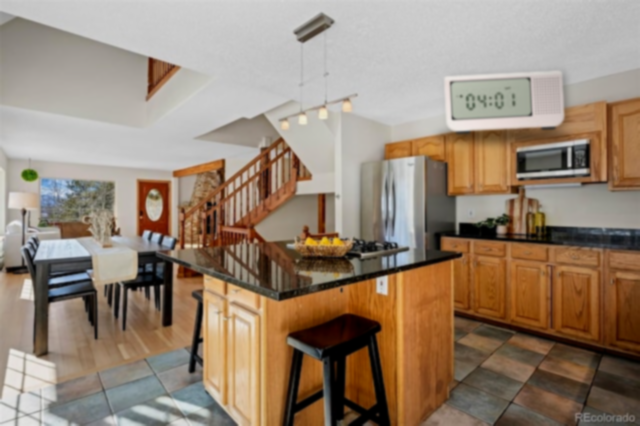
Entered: 4.01
